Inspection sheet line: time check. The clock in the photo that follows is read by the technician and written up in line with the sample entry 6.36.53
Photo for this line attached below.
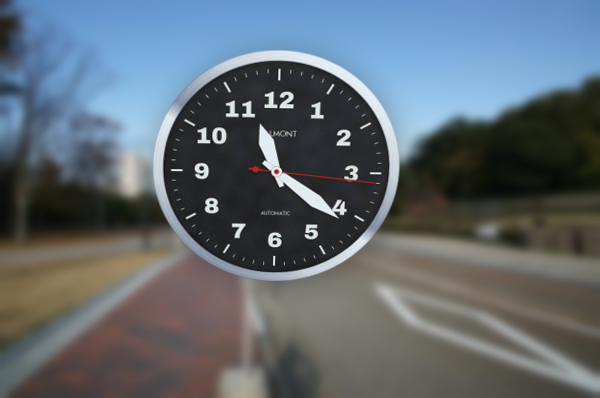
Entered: 11.21.16
